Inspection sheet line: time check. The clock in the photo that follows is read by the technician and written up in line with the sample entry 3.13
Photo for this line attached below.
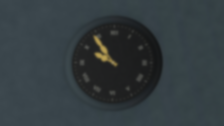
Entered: 9.54
